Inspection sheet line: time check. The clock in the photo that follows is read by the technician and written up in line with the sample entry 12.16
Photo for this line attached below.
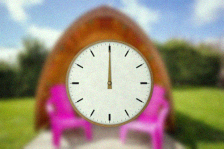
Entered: 12.00
